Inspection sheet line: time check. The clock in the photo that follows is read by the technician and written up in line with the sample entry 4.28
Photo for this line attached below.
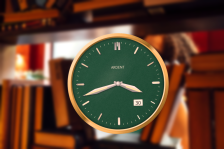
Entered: 3.42
